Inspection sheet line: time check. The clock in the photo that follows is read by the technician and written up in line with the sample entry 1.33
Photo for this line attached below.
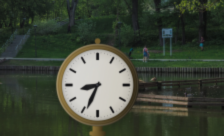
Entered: 8.34
